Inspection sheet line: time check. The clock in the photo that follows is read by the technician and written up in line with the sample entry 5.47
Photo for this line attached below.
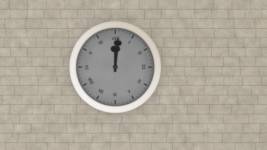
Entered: 12.01
